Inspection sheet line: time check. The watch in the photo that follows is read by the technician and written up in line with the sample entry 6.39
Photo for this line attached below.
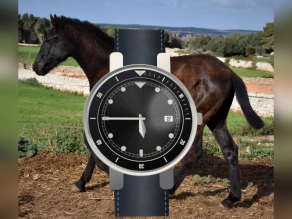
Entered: 5.45
